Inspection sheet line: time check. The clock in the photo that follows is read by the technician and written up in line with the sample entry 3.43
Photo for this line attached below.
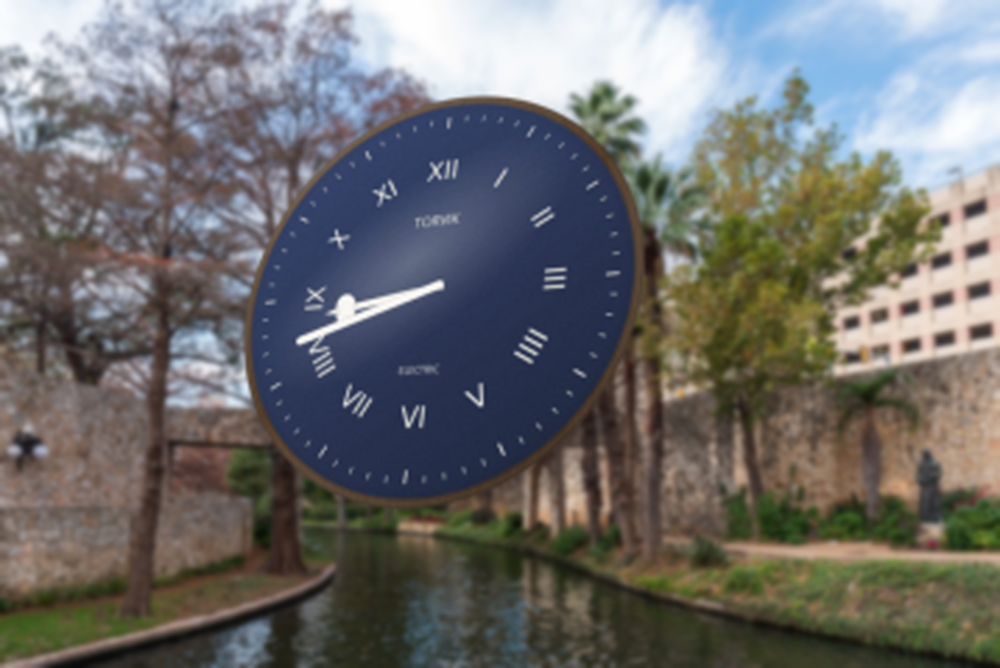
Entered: 8.42
